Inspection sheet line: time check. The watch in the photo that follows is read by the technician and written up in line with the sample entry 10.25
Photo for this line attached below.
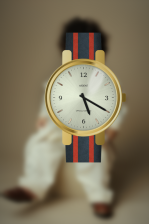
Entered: 5.20
